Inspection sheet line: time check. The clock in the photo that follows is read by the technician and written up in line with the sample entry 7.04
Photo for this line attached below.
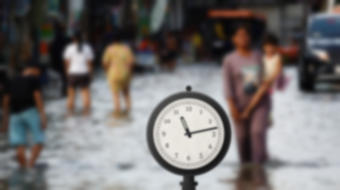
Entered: 11.13
